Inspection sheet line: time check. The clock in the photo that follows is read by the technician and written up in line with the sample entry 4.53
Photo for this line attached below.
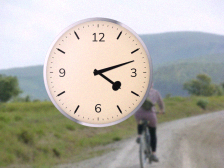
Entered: 4.12
